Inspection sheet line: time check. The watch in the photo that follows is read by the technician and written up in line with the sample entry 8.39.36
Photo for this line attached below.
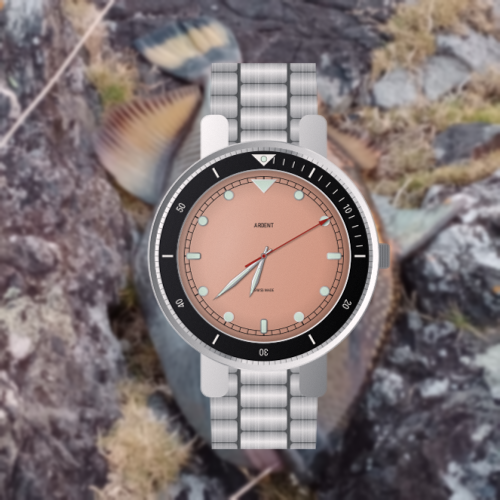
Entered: 6.38.10
